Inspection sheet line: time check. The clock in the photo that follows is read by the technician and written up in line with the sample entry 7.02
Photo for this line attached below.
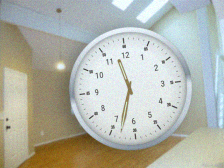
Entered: 11.33
